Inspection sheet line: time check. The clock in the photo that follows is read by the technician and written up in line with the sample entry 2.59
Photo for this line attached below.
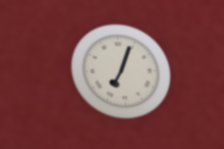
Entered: 7.04
